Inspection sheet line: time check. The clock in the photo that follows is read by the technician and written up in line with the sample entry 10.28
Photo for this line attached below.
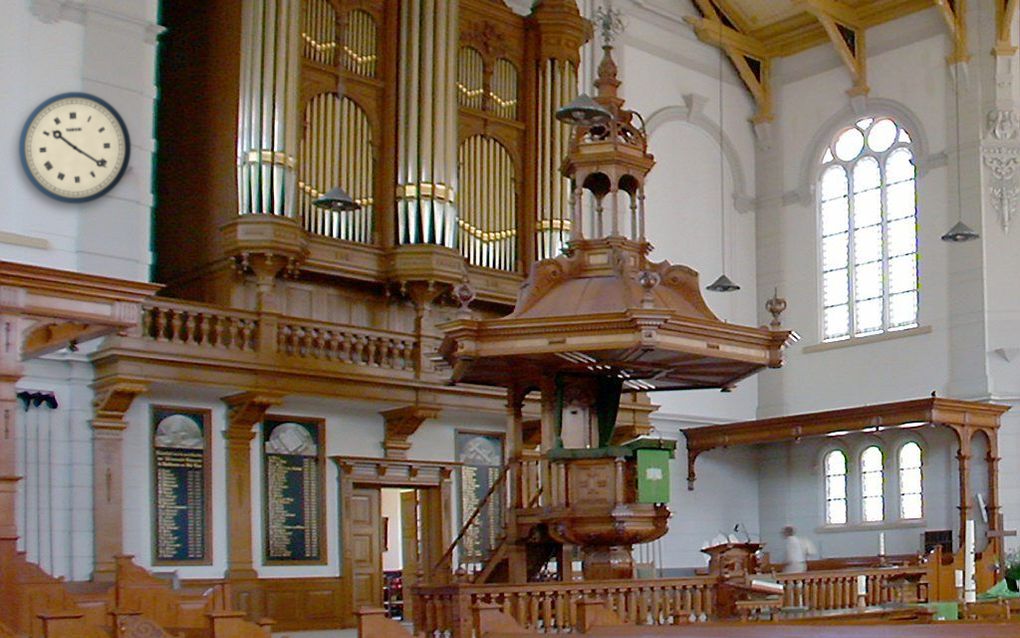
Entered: 10.21
